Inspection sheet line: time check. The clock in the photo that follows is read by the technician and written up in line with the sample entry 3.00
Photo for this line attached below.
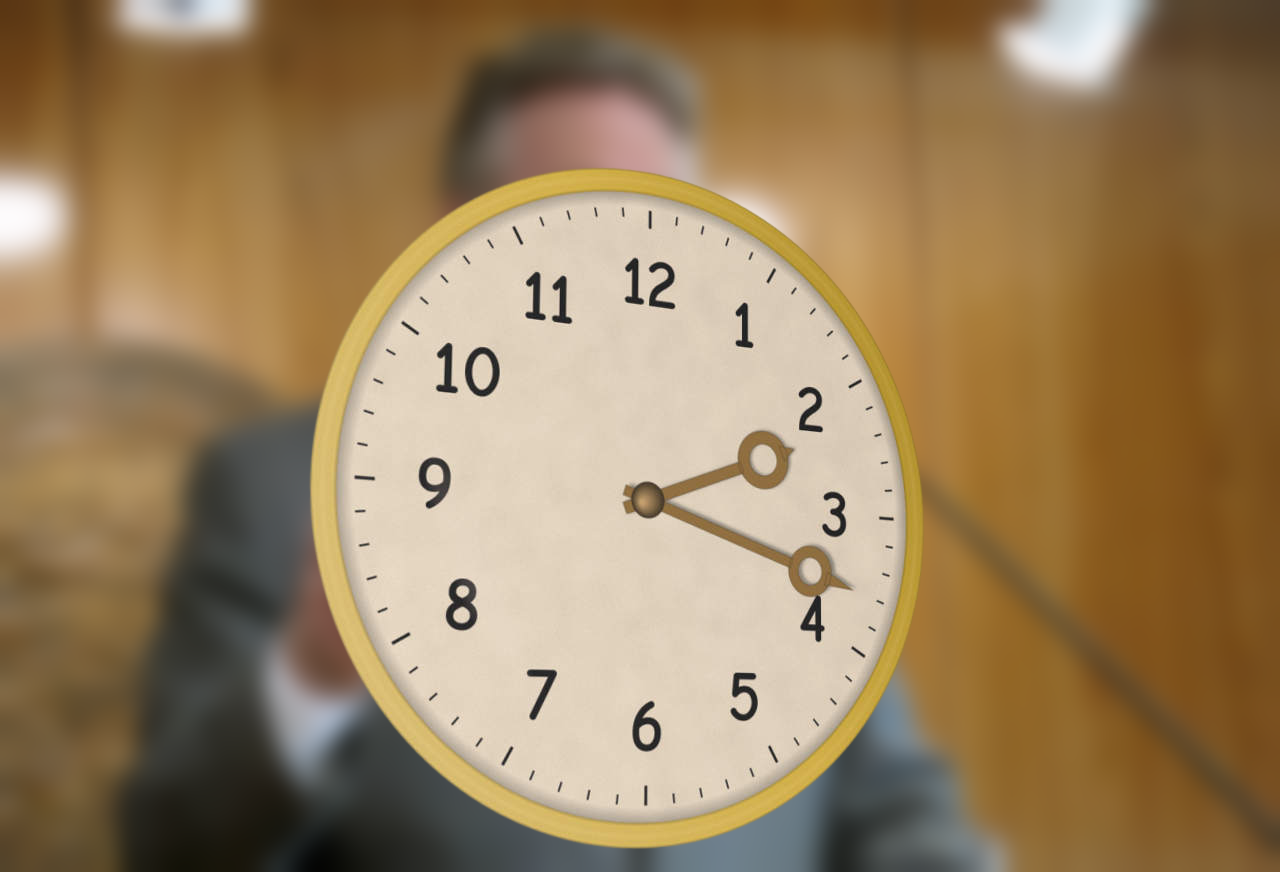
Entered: 2.18
